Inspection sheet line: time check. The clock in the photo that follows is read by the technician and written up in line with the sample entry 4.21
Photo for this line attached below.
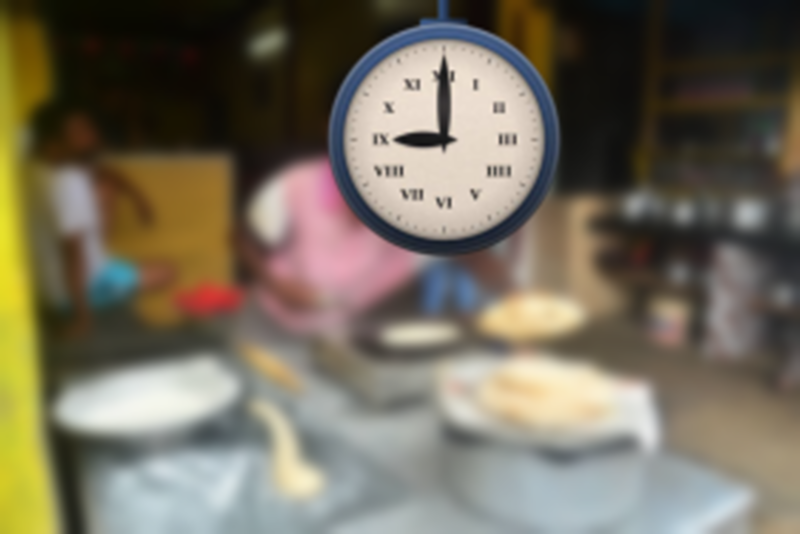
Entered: 9.00
